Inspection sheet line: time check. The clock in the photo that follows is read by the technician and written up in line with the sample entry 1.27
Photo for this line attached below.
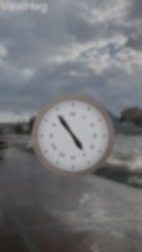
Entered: 4.54
